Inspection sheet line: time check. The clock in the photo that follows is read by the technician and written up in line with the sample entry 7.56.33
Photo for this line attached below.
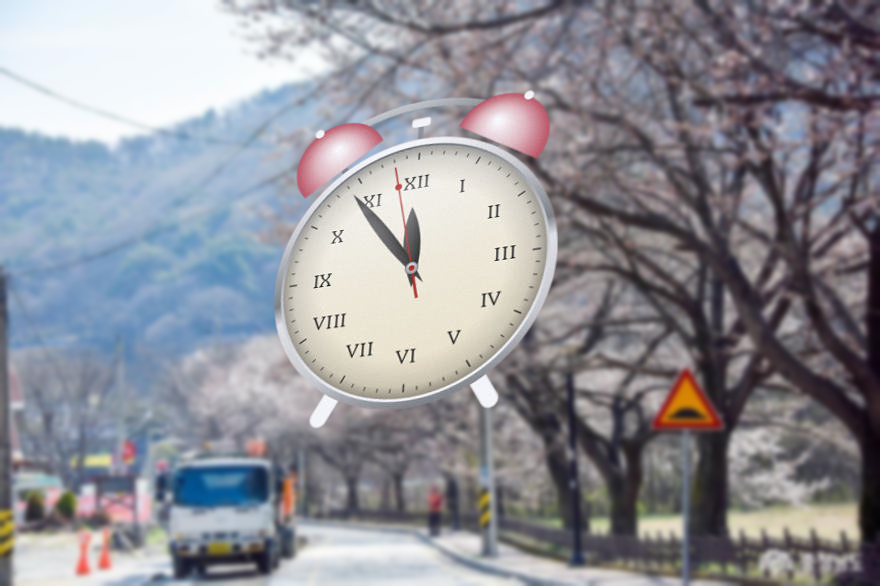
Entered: 11.53.58
